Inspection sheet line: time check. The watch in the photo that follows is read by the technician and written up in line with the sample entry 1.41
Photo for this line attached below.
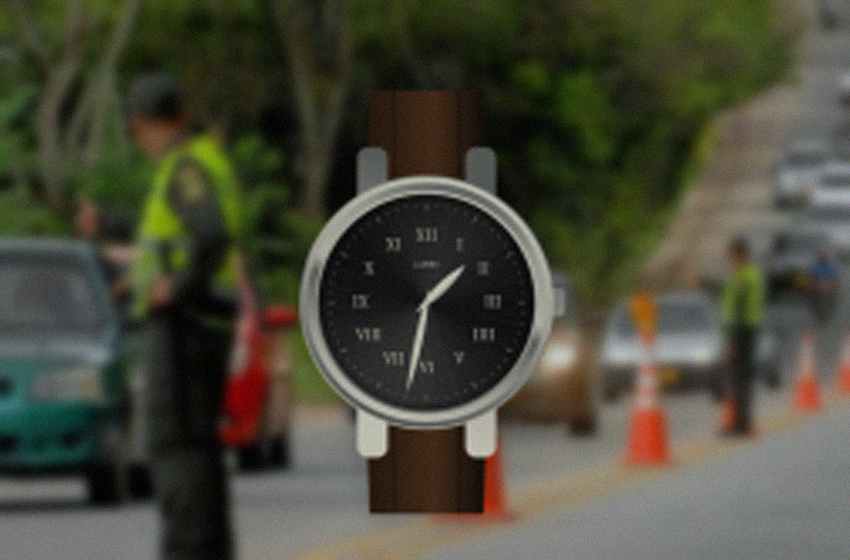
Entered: 1.32
